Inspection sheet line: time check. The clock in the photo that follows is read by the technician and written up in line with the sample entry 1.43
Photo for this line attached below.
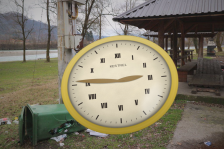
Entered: 2.46
